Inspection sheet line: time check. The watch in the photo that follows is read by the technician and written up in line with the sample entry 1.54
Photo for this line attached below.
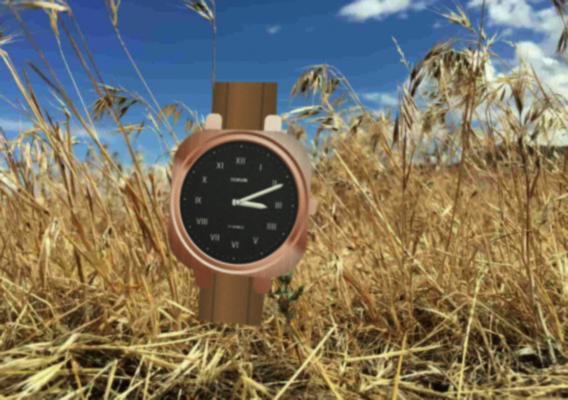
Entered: 3.11
